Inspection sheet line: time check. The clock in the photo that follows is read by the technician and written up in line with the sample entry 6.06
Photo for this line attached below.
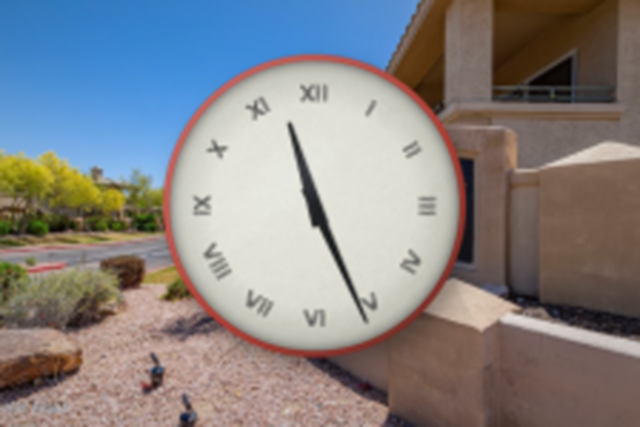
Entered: 11.26
